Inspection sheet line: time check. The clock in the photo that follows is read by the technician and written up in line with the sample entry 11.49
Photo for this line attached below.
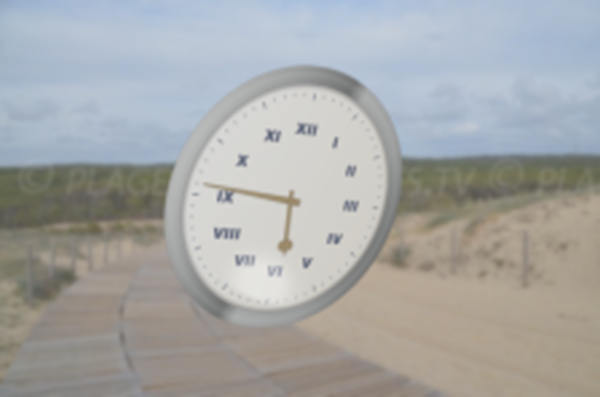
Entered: 5.46
